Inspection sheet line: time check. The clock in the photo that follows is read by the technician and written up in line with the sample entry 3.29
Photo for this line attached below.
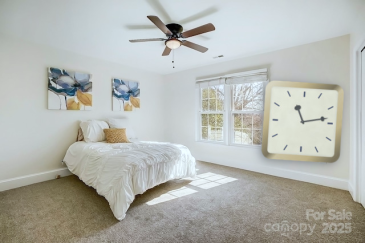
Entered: 11.13
